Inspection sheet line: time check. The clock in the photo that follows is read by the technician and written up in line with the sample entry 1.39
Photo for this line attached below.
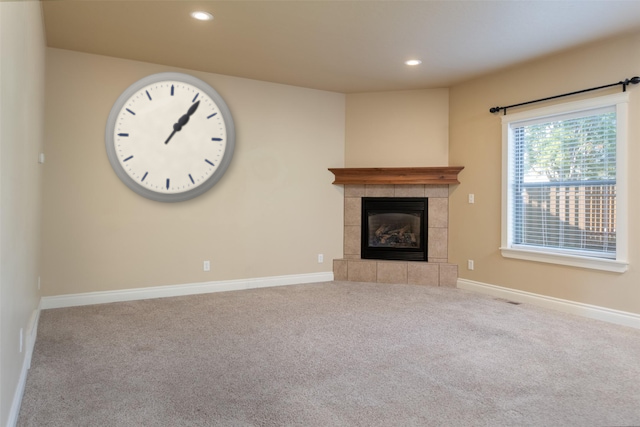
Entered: 1.06
